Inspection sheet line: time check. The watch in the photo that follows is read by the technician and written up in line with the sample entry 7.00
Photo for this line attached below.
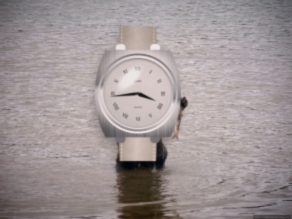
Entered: 3.44
